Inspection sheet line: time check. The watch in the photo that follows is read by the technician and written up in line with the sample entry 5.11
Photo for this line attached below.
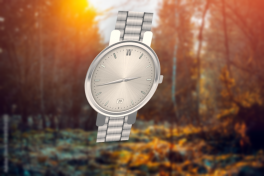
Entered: 2.43
